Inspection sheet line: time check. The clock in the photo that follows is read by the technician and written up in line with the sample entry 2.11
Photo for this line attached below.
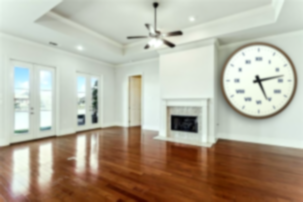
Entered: 5.13
